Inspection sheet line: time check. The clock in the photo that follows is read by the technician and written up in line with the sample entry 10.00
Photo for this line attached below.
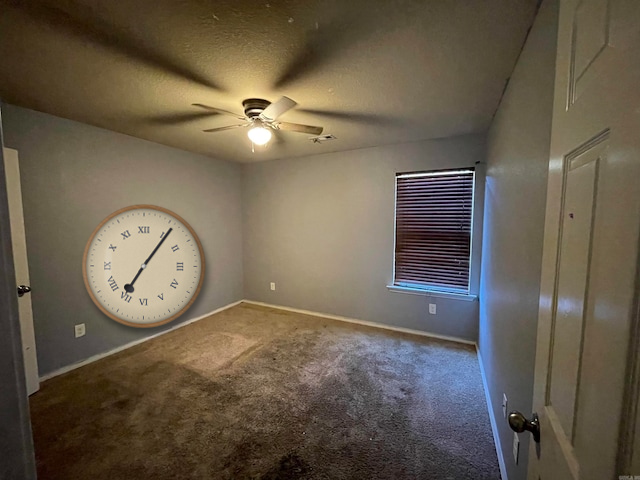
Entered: 7.06
